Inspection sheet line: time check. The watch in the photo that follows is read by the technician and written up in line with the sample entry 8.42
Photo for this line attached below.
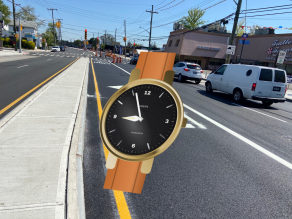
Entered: 8.56
